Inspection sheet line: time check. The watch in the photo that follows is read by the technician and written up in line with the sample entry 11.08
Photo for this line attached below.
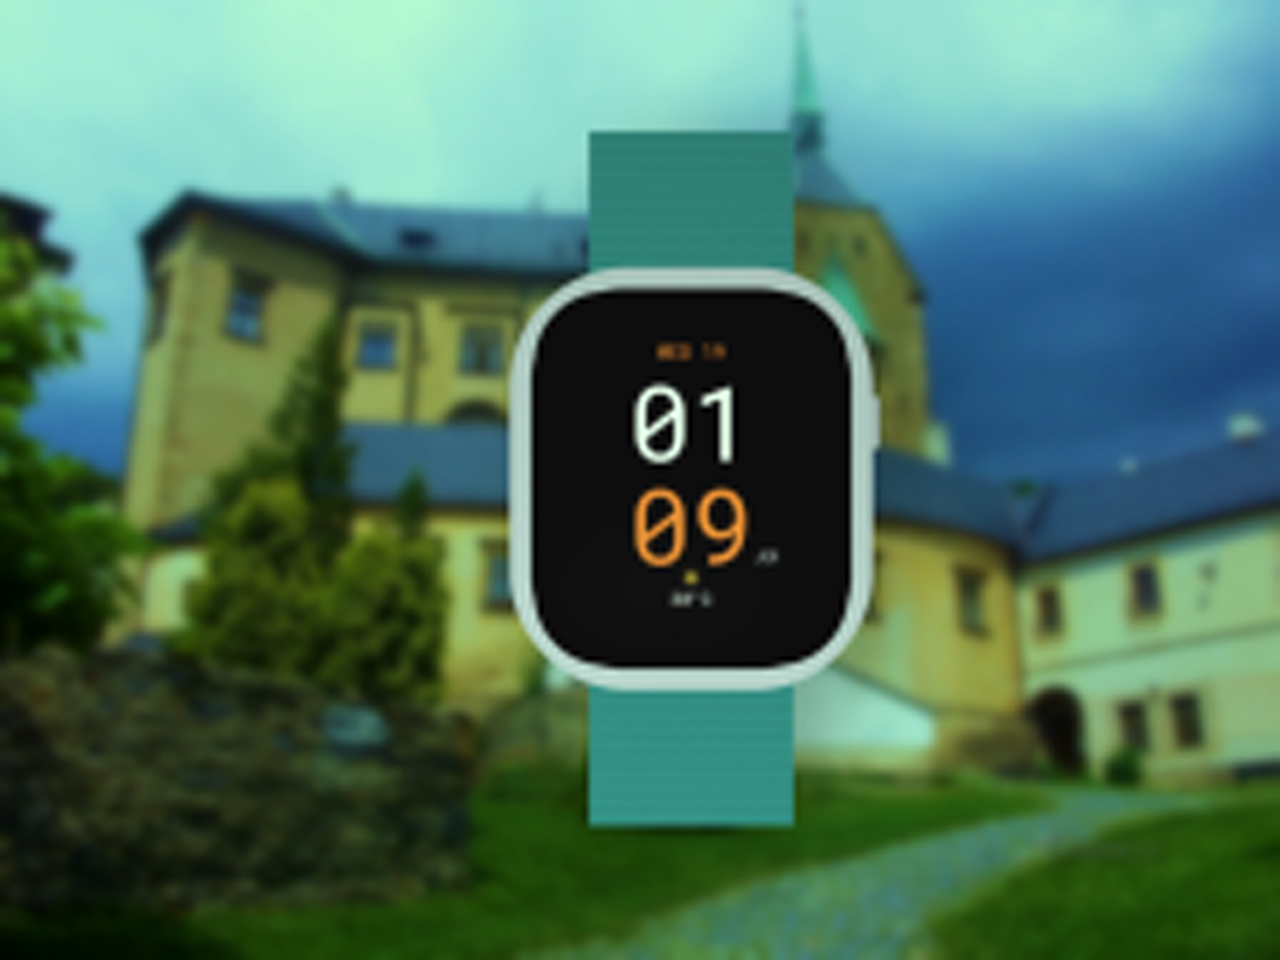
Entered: 1.09
